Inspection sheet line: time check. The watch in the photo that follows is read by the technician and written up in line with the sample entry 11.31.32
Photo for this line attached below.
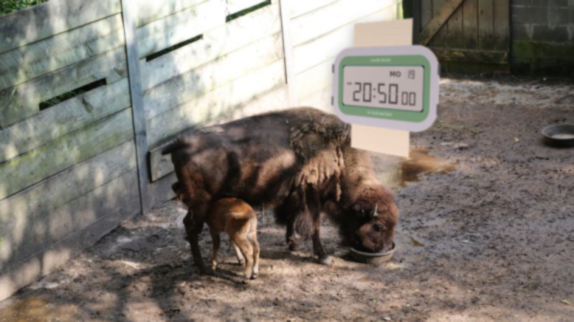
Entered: 20.50.00
